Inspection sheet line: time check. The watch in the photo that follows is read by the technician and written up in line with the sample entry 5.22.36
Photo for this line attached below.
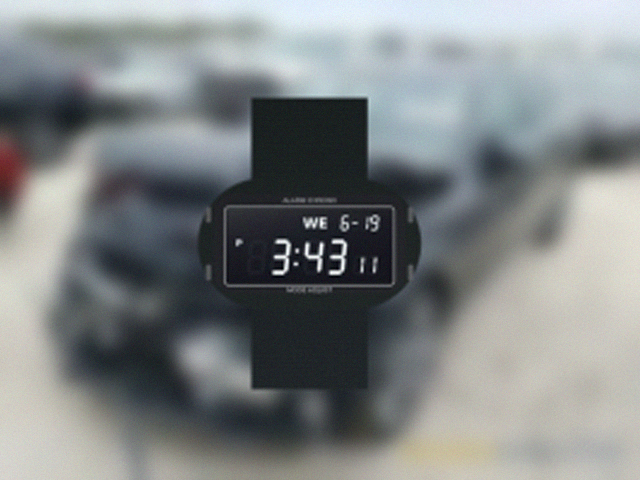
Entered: 3.43.11
